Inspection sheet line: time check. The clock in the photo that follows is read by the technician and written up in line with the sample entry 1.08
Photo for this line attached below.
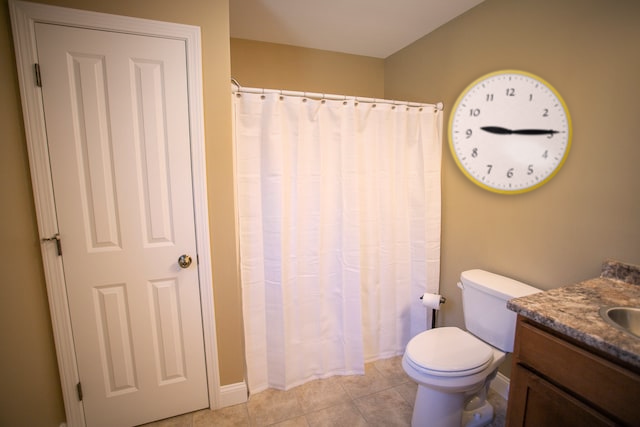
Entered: 9.15
